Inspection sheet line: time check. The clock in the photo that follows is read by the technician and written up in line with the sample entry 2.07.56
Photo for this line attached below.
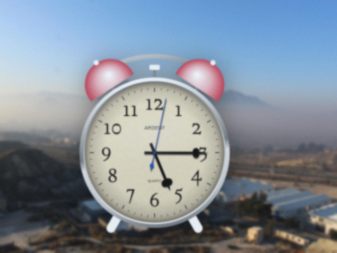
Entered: 5.15.02
